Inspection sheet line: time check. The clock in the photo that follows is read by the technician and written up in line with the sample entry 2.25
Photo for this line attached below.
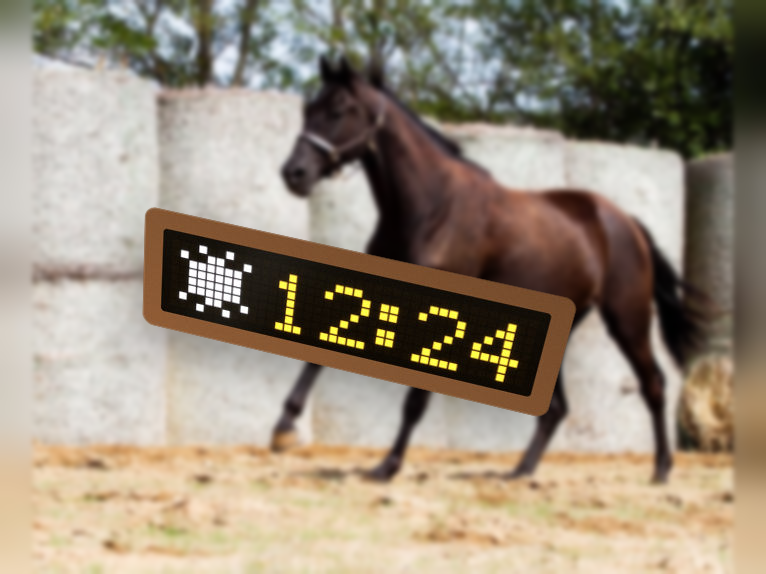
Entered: 12.24
